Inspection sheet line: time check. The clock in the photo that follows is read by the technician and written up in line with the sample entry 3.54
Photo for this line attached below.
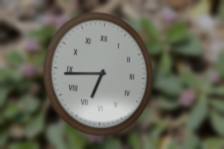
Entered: 6.44
